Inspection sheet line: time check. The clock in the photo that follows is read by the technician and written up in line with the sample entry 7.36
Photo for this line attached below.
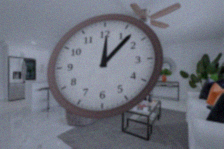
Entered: 12.07
